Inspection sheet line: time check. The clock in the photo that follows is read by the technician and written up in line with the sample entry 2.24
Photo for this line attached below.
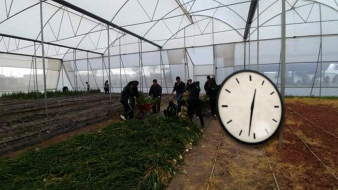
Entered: 12.32
